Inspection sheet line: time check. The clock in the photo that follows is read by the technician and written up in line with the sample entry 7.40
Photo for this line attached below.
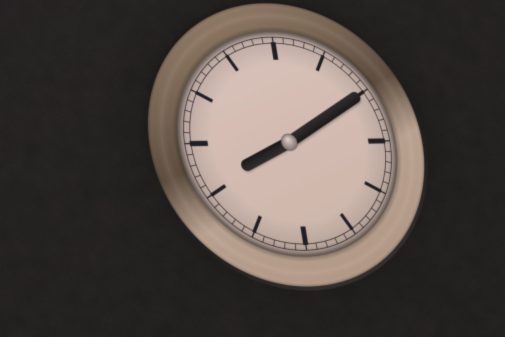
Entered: 8.10
